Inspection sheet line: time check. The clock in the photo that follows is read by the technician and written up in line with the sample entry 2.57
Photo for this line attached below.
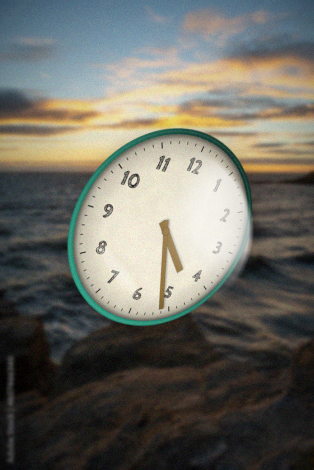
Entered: 4.26
